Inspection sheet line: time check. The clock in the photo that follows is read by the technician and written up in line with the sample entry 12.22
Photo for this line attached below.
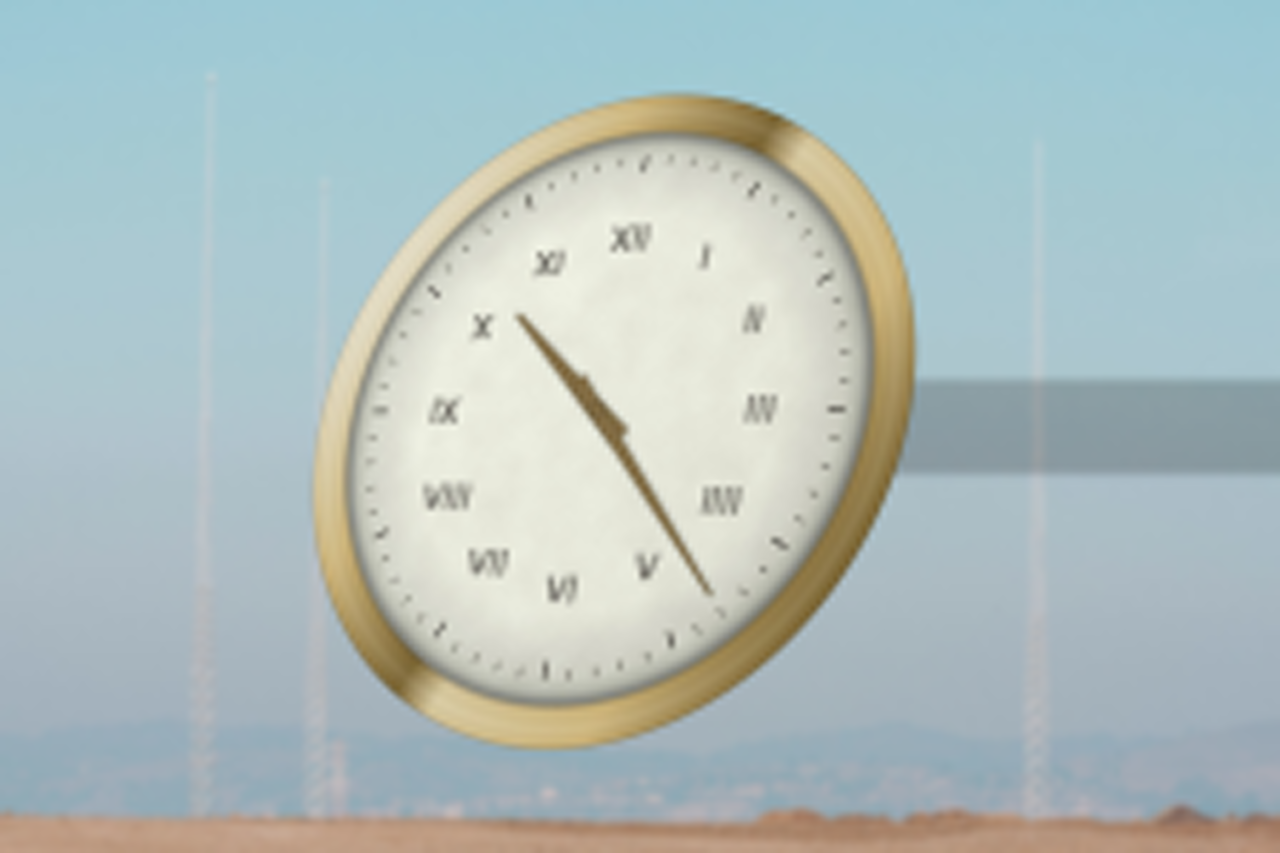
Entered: 10.23
